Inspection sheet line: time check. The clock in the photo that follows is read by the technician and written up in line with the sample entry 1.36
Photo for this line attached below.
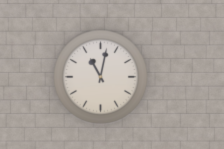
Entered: 11.02
